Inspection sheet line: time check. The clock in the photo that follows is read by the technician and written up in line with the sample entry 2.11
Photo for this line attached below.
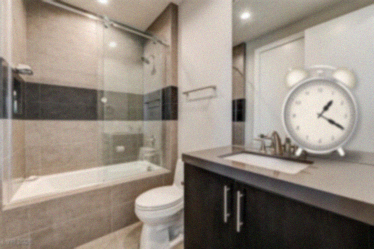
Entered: 1.20
